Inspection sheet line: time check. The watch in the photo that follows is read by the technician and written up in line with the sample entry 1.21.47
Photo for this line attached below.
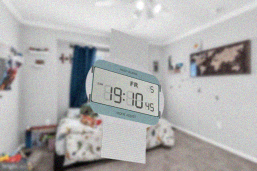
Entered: 19.10.45
